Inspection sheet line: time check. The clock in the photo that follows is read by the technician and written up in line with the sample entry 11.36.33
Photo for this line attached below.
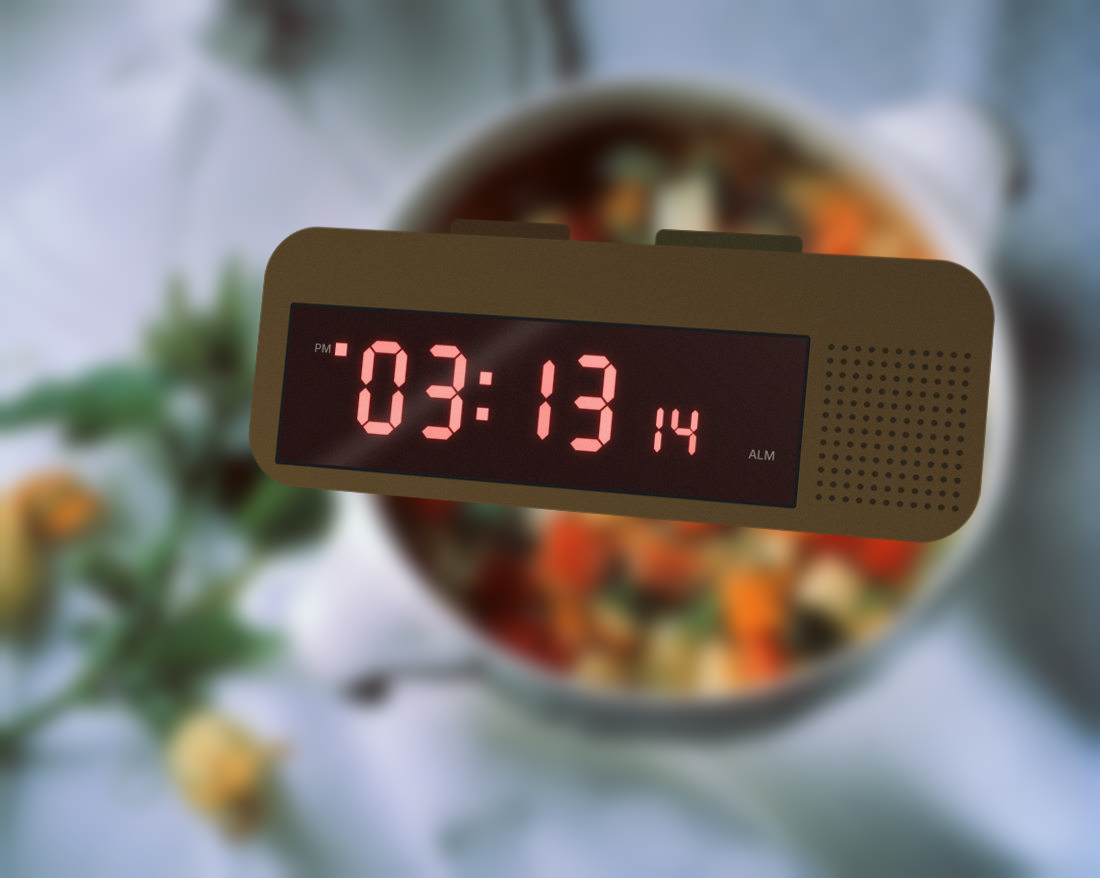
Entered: 3.13.14
